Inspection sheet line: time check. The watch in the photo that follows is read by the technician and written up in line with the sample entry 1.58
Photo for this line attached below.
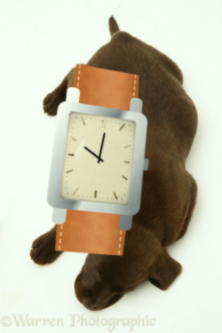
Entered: 10.01
